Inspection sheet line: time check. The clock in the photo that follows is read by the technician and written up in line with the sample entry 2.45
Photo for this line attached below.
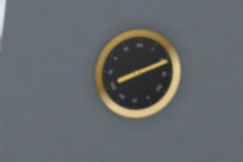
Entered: 8.11
